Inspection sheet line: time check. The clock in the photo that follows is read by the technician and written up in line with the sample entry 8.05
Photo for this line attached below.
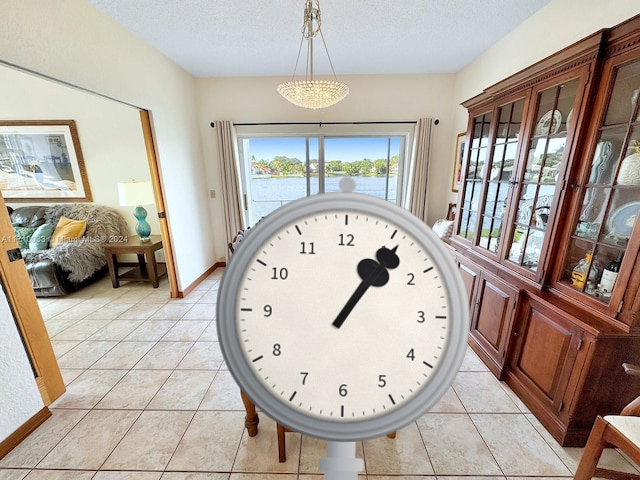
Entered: 1.06
